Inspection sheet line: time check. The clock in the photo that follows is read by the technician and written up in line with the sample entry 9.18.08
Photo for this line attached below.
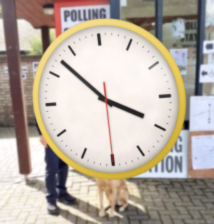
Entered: 3.52.30
